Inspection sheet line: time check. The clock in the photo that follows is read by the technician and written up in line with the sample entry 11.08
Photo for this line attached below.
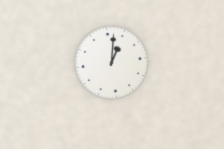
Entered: 1.02
